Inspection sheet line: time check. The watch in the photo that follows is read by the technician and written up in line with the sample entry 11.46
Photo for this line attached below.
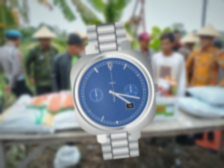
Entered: 4.18
